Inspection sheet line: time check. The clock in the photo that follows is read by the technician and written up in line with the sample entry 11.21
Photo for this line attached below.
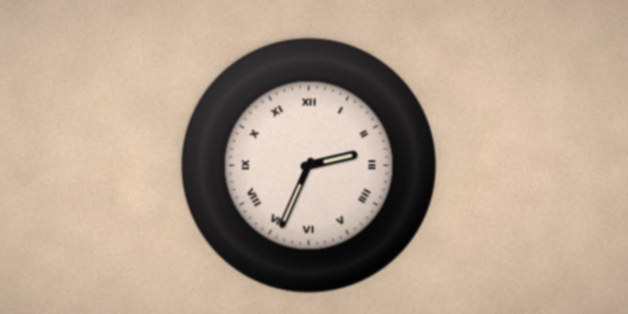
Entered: 2.34
